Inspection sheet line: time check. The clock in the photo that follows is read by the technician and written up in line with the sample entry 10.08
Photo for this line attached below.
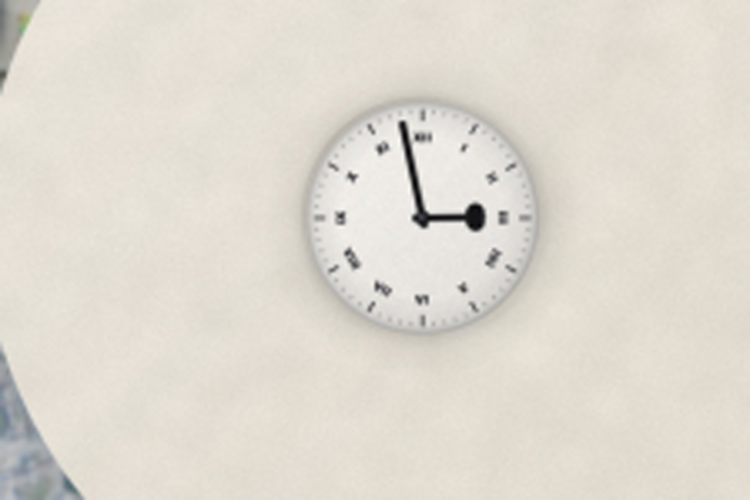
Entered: 2.58
